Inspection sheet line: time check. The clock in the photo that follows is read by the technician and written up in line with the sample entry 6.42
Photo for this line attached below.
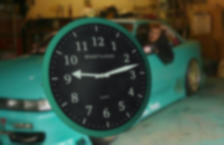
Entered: 9.13
